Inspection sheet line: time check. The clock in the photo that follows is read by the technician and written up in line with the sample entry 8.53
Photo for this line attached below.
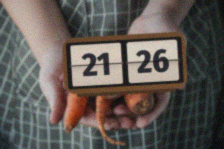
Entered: 21.26
